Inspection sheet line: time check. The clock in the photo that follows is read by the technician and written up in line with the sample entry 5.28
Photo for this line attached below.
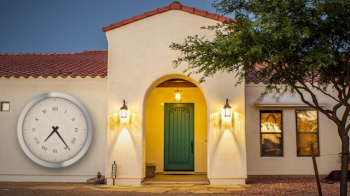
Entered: 7.24
